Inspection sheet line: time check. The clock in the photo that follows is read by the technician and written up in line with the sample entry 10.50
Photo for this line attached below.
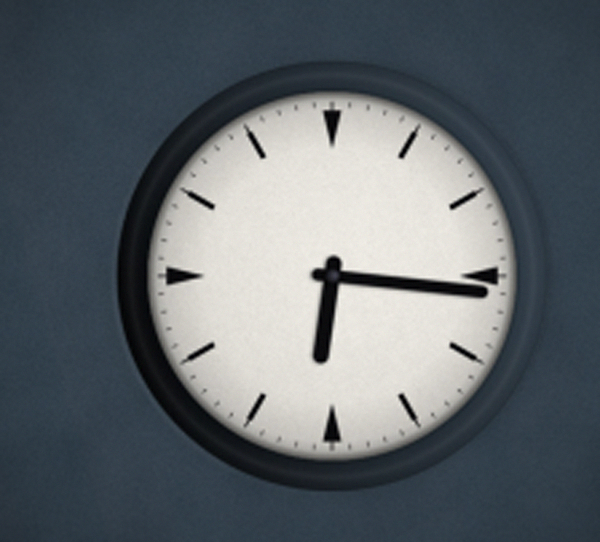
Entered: 6.16
